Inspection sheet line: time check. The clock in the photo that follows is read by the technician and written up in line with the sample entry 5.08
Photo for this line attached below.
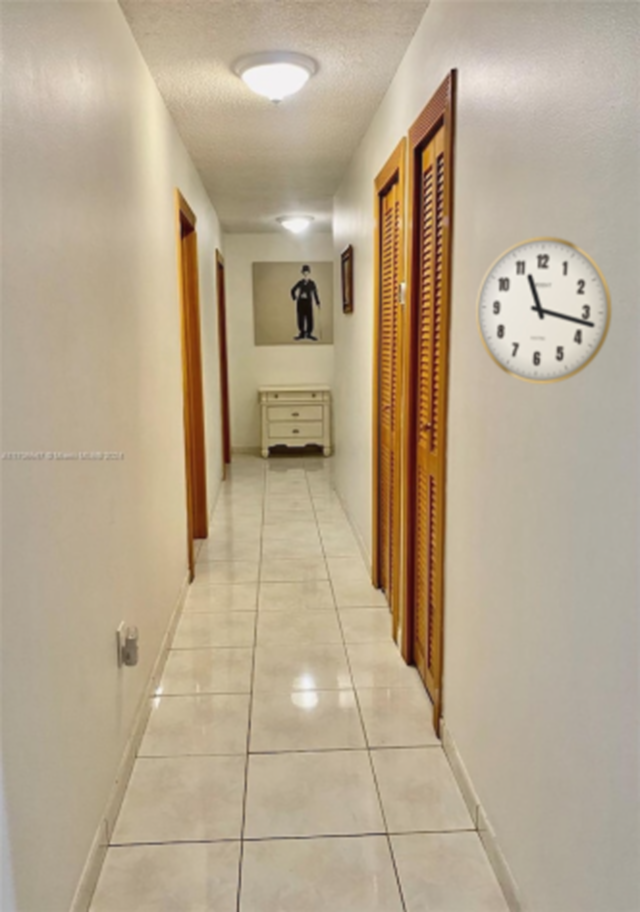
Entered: 11.17
